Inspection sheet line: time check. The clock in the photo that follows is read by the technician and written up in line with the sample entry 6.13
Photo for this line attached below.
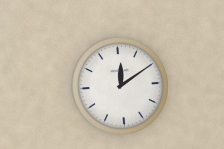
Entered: 12.10
